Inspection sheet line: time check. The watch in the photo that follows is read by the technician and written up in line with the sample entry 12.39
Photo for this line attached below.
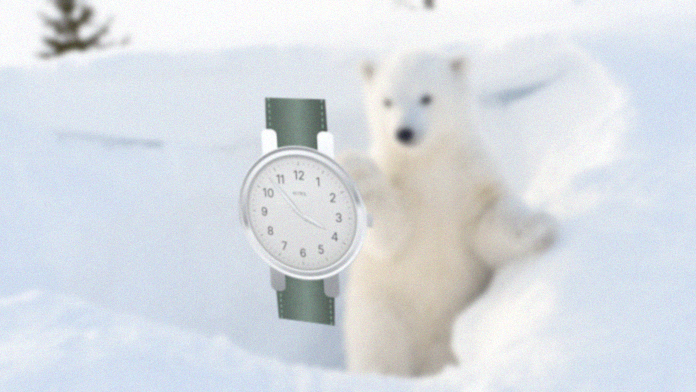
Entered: 3.53
